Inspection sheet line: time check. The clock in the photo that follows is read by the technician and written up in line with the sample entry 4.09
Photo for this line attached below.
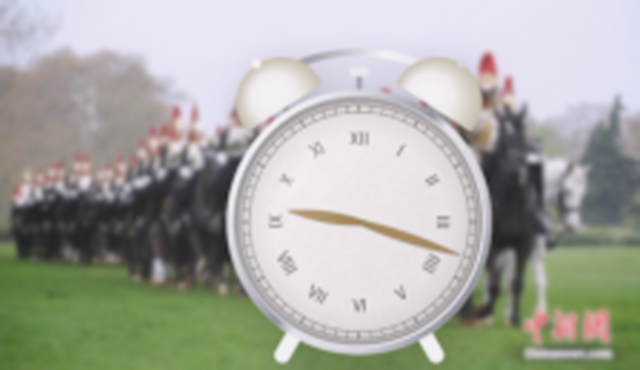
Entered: 9.18
